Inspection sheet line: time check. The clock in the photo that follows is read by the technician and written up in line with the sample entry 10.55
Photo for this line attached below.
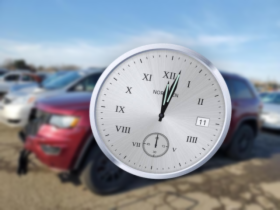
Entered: 12.02
